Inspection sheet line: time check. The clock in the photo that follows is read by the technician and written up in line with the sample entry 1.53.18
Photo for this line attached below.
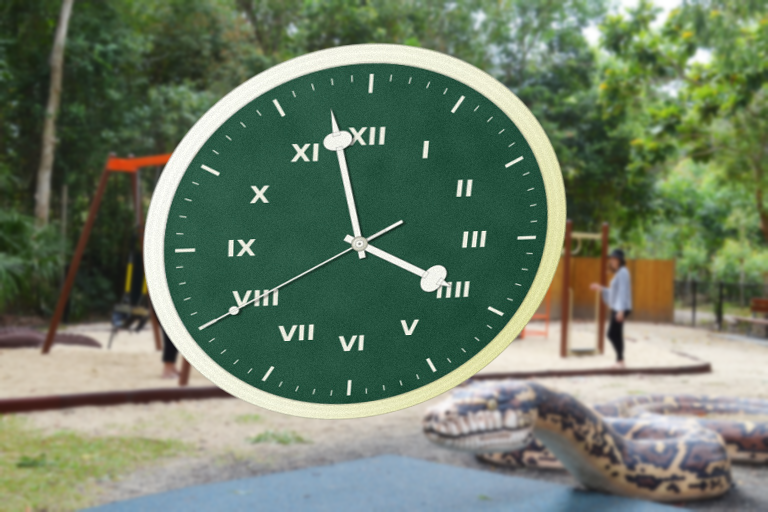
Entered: 3.57.40
